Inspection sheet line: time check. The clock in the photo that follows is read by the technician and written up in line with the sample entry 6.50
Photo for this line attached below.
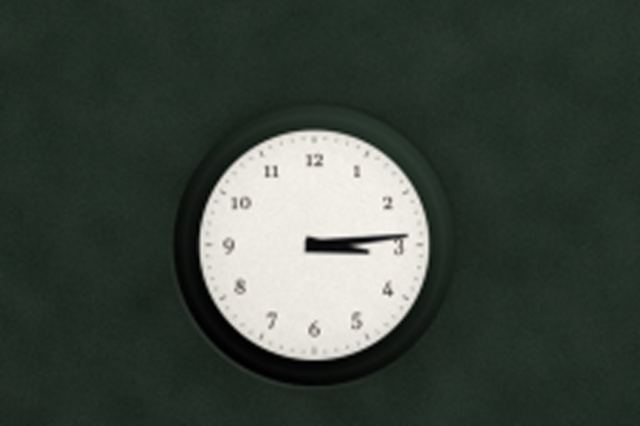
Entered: 3.14
